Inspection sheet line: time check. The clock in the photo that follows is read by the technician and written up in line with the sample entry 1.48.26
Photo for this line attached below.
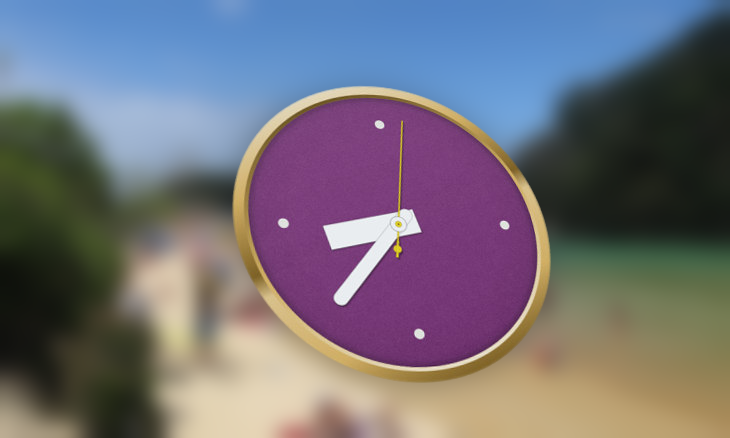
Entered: 8.37.02
